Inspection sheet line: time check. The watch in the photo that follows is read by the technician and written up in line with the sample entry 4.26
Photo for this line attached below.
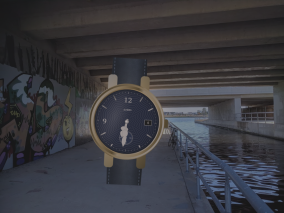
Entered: 6.31
